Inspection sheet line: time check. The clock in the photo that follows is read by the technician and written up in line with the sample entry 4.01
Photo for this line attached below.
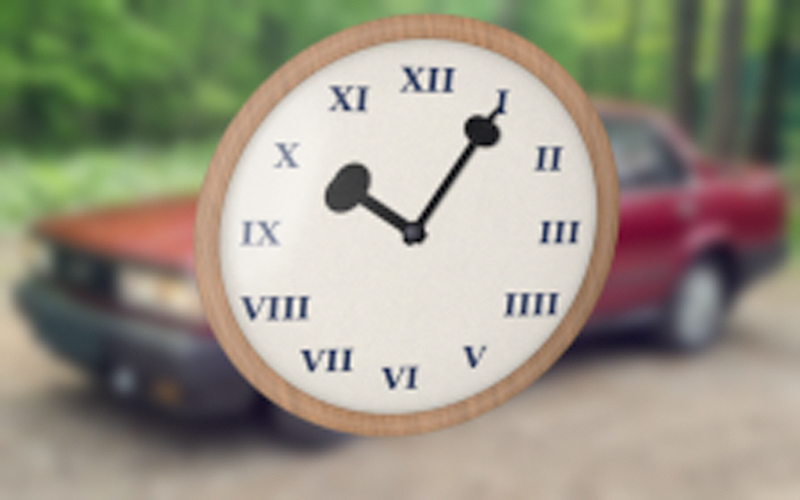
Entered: 10.05
